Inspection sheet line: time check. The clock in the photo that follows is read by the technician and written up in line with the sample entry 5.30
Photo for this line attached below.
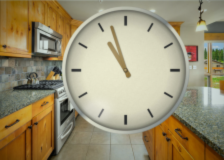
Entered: 10.57
